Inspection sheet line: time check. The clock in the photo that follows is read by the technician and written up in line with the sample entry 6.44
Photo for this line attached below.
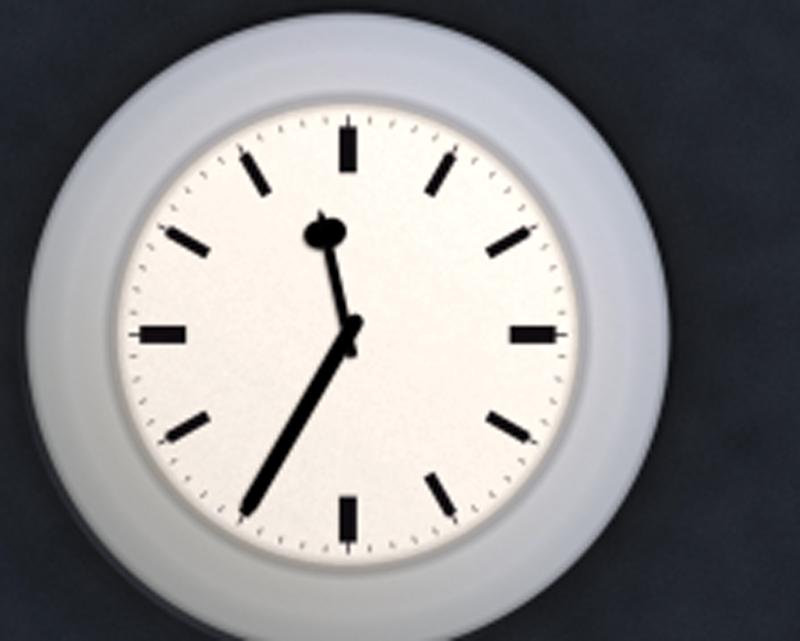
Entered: 11.35
